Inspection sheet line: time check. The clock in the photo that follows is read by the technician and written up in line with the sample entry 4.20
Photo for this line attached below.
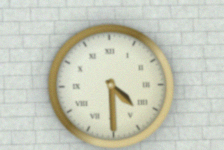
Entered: 4.30
